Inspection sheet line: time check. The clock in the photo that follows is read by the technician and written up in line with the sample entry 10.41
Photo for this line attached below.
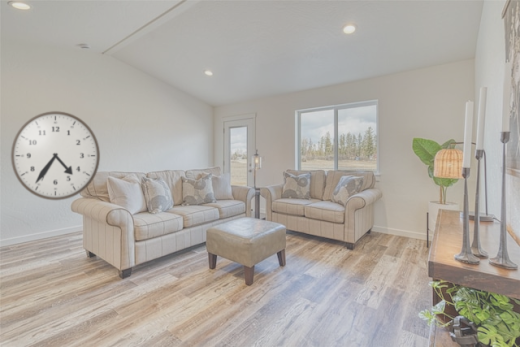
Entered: 4.36
